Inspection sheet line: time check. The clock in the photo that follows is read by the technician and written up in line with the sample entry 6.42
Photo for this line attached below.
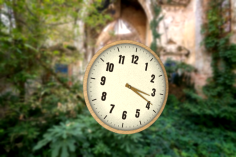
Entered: 3.19
